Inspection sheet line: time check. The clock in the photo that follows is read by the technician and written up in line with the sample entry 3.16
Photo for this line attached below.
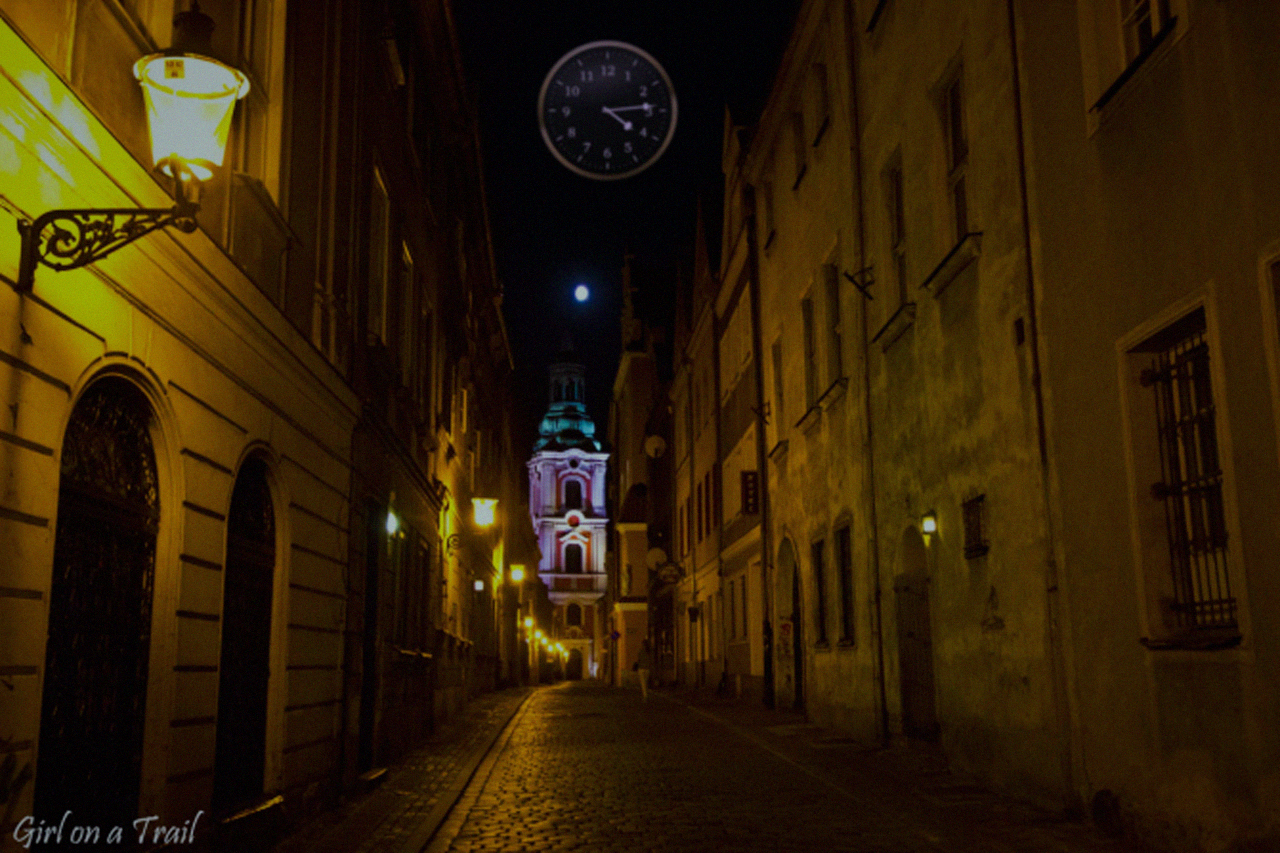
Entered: 4.14
